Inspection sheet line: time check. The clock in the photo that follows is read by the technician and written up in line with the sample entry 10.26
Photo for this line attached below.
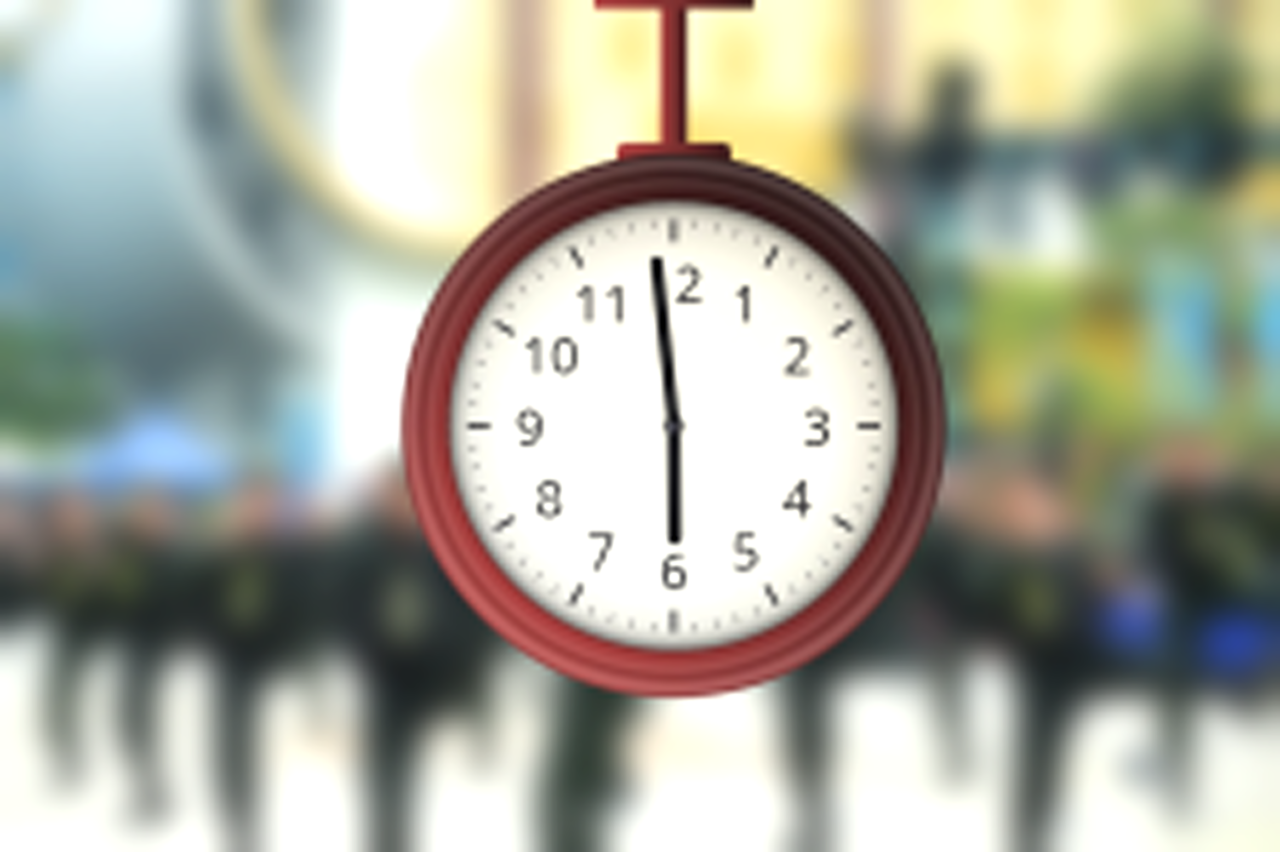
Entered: 5.59
